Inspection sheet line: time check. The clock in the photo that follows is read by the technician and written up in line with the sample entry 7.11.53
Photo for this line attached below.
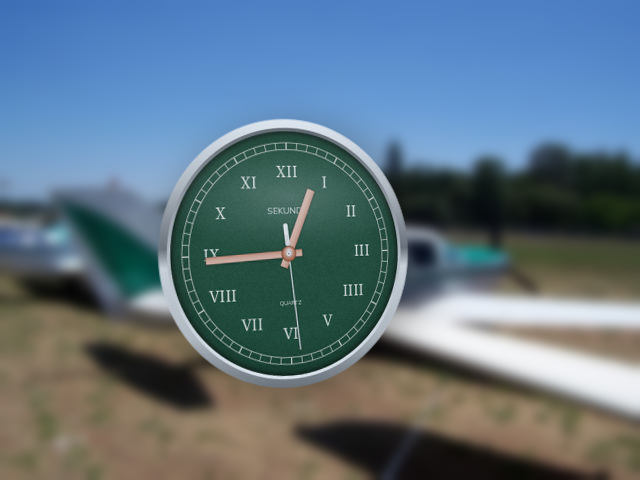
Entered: 12.44.29
